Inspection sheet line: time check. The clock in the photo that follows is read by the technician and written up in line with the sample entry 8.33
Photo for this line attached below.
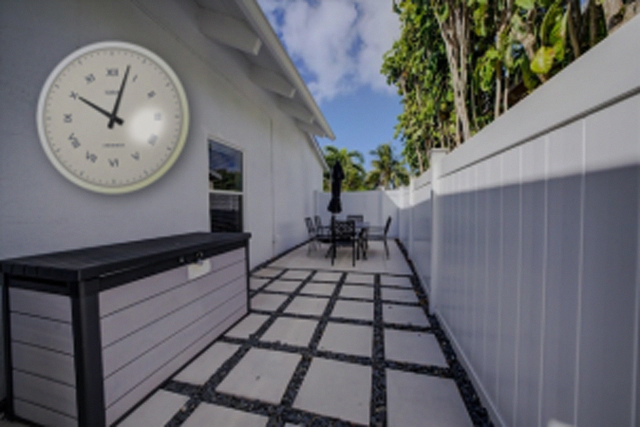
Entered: 10.03
